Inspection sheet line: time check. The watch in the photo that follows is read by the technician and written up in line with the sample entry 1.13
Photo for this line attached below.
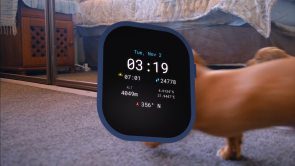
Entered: 3.19
